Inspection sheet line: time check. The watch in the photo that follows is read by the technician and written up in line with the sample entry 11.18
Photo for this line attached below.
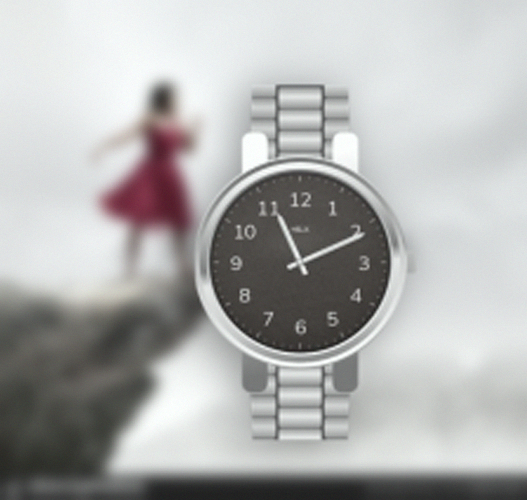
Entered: 11.11
